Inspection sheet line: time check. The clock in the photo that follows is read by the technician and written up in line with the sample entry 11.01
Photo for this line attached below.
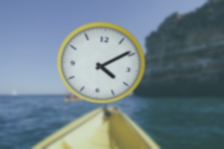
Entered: 4.09
